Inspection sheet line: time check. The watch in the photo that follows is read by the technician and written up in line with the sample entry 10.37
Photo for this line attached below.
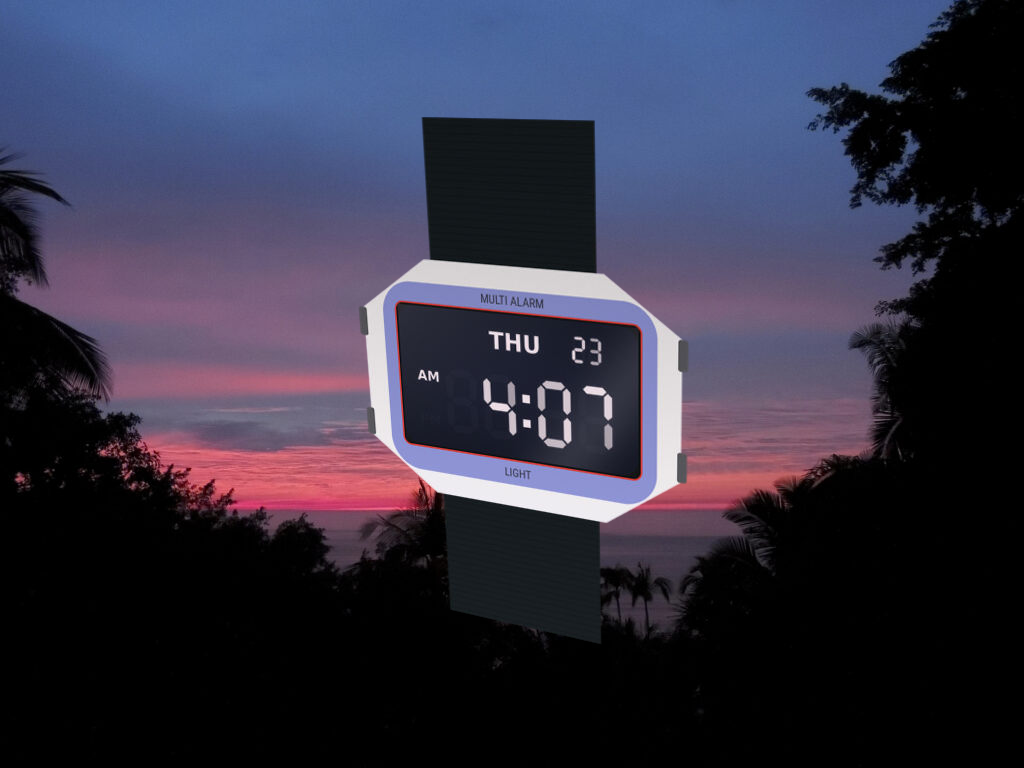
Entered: 4.07
